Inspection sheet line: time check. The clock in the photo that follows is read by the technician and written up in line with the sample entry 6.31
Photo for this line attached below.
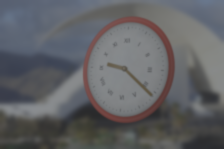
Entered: 9.21
